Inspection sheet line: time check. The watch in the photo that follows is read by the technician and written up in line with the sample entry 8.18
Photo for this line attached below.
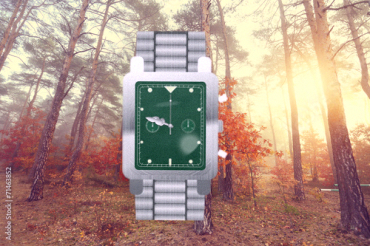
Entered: 9.48
